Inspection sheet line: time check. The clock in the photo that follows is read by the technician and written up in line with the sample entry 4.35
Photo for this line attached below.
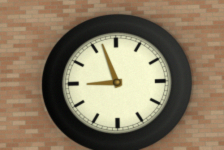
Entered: 8.57
